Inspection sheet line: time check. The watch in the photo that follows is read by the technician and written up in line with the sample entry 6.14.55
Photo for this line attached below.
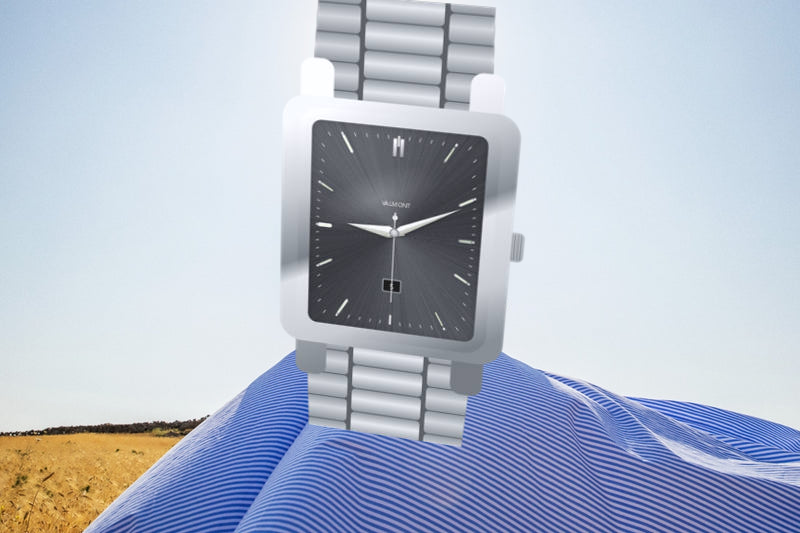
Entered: 9.10.30
